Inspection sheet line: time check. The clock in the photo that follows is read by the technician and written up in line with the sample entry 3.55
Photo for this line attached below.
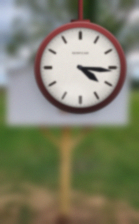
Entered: 4.16
